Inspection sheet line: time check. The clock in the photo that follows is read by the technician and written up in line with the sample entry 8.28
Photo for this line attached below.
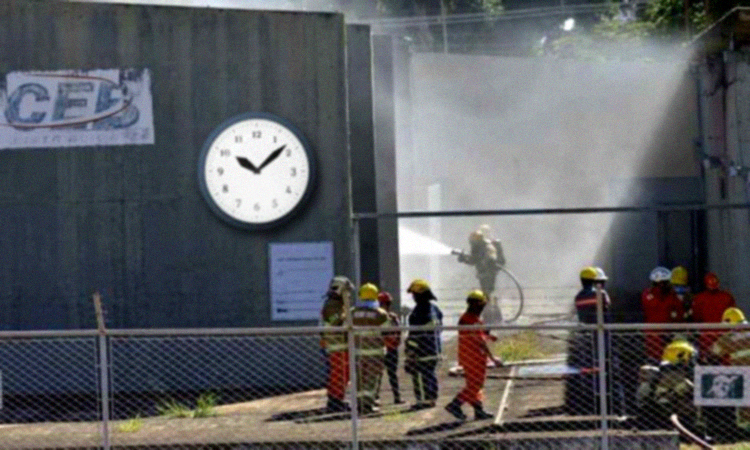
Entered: 10.08
